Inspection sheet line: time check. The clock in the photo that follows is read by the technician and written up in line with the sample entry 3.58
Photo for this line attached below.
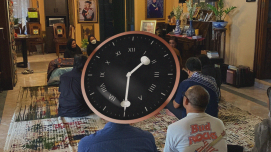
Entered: 1.30
